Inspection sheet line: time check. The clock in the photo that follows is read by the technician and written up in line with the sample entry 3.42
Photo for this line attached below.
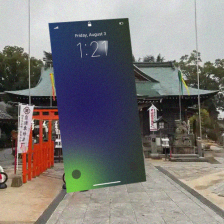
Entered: 1.21
